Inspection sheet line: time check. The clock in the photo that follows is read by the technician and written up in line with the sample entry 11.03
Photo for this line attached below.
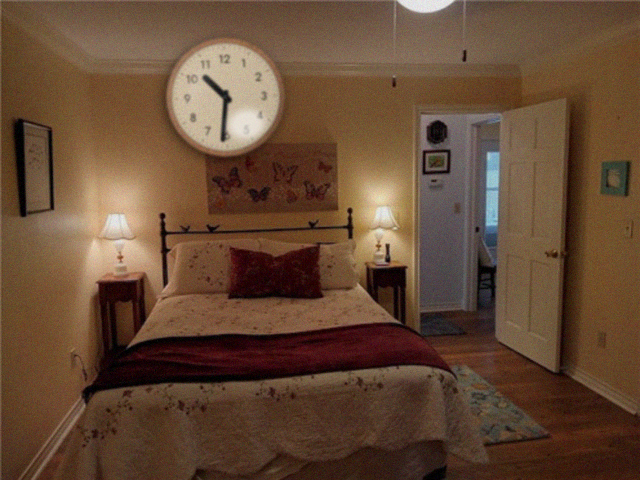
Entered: 10.31
